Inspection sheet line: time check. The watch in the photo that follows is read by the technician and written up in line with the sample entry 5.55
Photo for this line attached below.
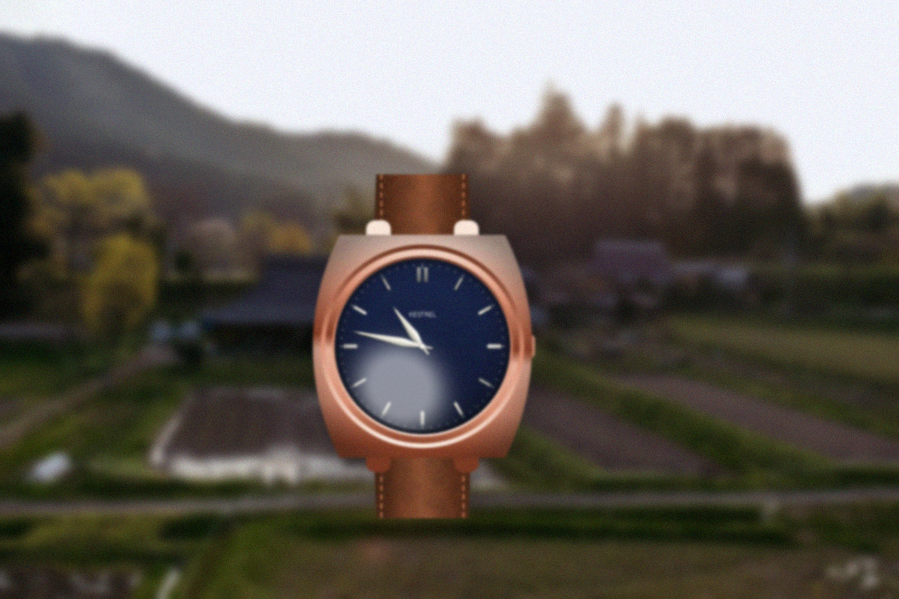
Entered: 10.47
